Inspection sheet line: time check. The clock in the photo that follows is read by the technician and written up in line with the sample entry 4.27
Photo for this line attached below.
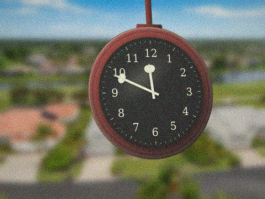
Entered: 11.49
